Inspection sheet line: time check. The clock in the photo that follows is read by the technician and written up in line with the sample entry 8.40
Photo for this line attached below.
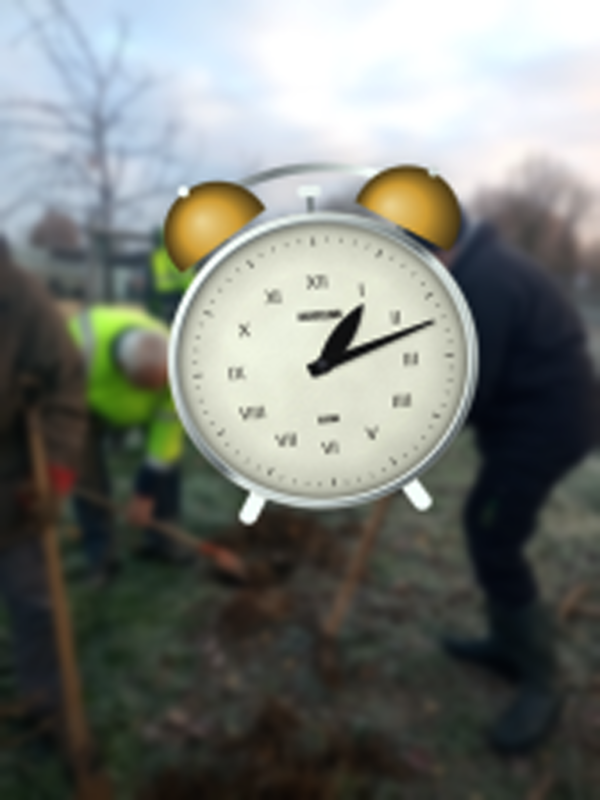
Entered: 1.12
